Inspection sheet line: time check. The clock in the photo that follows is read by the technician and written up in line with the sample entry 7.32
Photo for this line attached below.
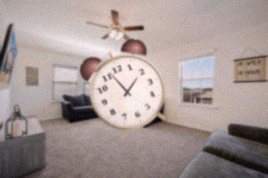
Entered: 1.57
